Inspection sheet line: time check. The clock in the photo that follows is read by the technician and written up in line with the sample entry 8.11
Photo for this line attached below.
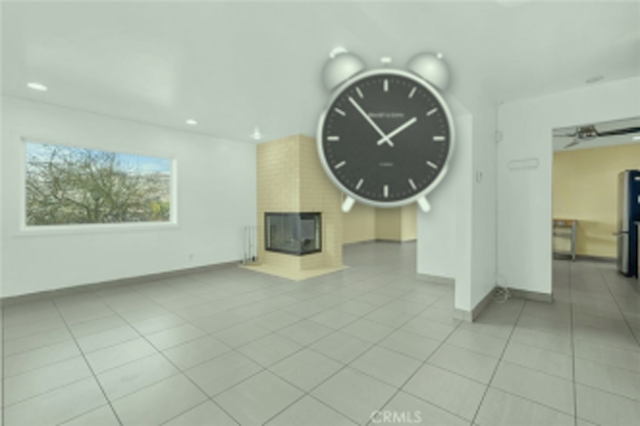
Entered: 1.53
